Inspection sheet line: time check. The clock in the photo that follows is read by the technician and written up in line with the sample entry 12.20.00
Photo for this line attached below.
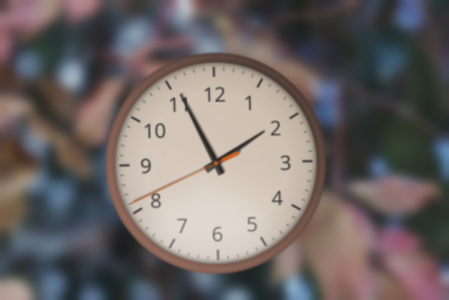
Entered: 1.55.41
